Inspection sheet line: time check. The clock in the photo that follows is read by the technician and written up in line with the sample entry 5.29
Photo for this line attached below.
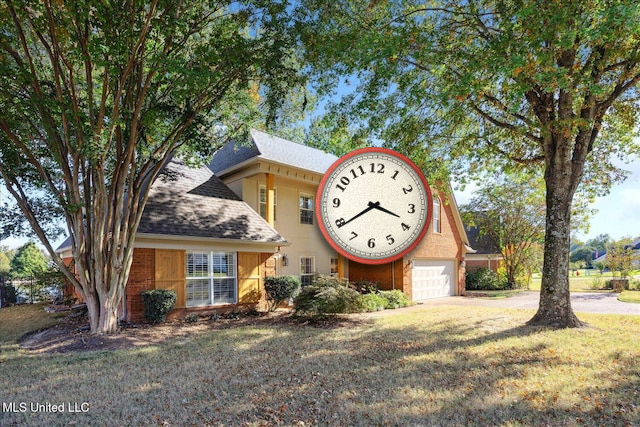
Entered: 3.39
